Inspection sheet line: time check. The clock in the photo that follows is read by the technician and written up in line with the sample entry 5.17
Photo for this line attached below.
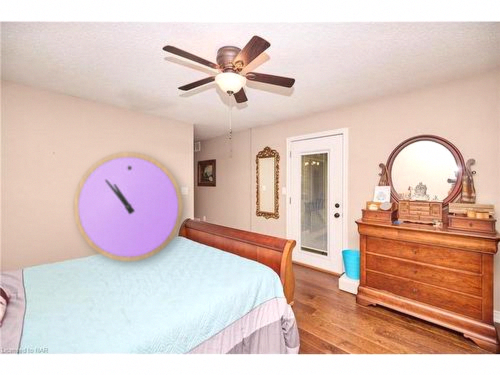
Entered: 10.53
